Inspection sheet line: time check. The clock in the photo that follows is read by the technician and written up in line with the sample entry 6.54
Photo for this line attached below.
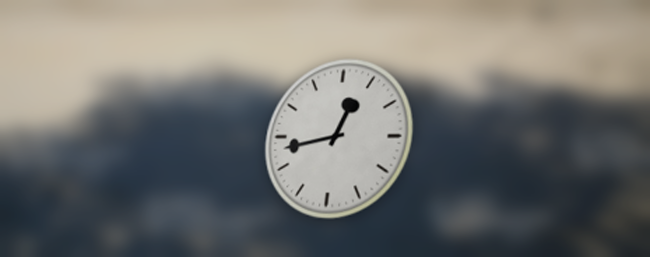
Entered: 12.43
